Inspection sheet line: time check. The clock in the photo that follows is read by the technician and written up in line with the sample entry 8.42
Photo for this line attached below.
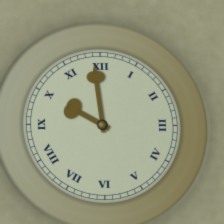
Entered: 9.59
